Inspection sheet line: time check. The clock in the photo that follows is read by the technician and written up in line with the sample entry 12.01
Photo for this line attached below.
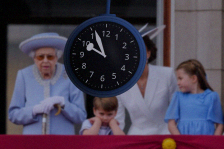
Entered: 9.56
